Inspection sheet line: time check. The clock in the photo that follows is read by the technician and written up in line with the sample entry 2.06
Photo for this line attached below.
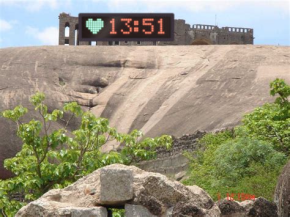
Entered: 13.51
